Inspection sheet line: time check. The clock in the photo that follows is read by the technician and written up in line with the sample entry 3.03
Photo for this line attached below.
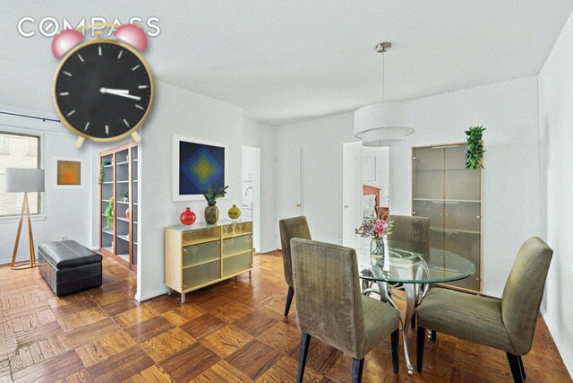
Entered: 3.18
